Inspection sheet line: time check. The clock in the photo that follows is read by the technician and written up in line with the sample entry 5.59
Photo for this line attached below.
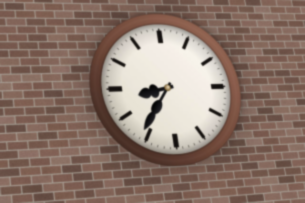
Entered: 8.36
